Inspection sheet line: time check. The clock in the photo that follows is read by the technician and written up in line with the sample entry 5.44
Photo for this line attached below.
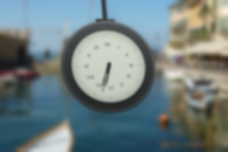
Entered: 6.33
